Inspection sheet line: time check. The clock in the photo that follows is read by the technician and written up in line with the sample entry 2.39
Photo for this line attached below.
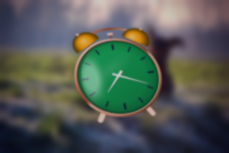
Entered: 7.19
